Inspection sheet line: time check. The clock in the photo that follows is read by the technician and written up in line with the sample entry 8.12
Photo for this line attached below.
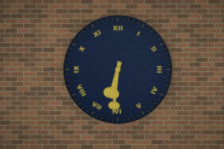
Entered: 6.31
